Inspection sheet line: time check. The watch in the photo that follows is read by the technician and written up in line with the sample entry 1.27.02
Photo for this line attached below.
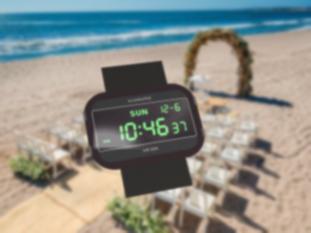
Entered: 10.46.37
